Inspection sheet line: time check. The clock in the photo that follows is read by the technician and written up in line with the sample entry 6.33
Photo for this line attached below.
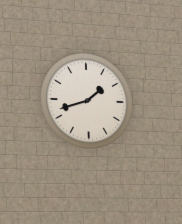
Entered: 1.42
